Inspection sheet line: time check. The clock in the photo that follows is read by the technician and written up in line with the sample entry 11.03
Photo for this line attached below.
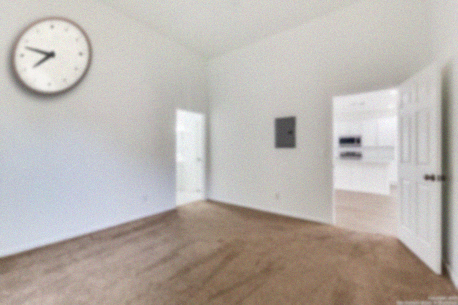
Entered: 7.48
